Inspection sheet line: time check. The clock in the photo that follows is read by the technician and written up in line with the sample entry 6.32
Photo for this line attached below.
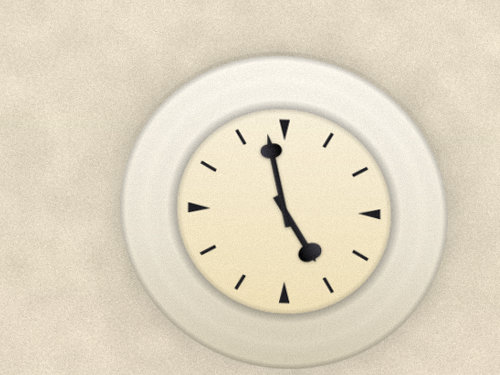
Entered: 4.58
